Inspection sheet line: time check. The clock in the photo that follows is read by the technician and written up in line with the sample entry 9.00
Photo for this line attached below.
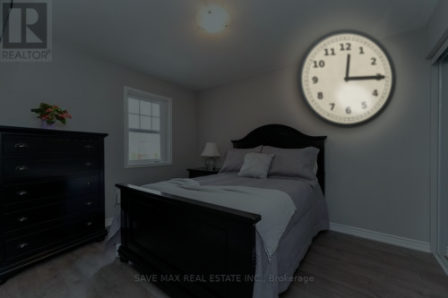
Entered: 12.15
